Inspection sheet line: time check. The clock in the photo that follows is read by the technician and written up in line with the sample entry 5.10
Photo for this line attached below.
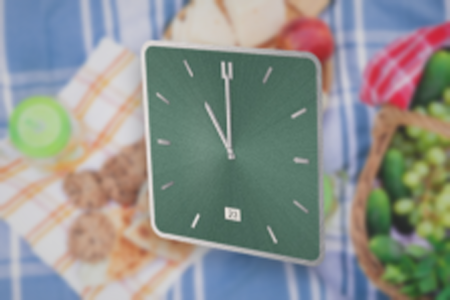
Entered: 11.00
